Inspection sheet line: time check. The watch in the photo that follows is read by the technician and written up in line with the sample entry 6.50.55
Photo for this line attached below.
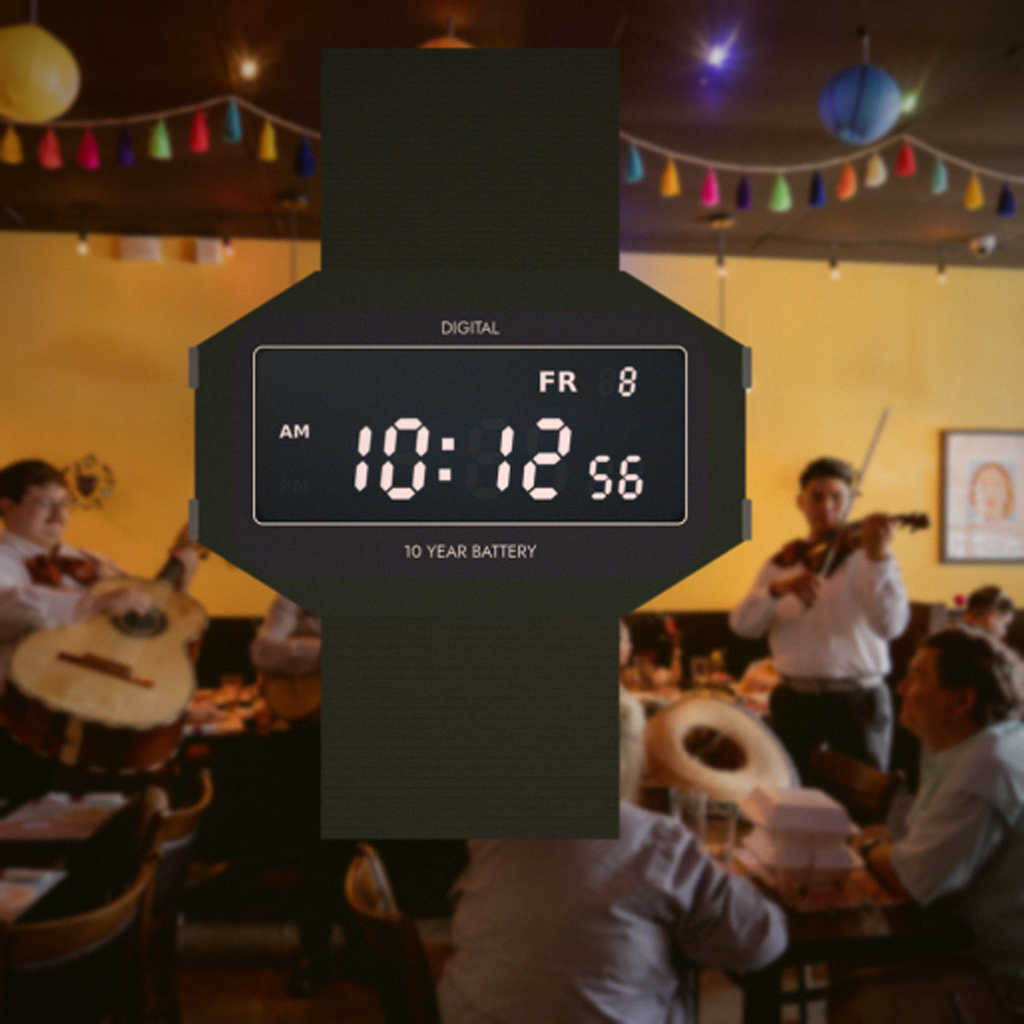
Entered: 10.12.56
